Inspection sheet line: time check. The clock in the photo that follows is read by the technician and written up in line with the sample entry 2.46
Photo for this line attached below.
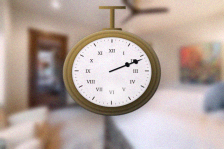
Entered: 2.11
